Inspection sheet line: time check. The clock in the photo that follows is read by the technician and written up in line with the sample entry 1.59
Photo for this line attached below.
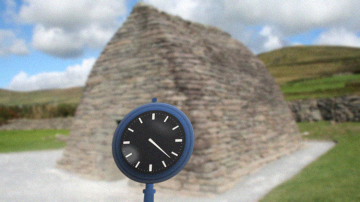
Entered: 4.22
